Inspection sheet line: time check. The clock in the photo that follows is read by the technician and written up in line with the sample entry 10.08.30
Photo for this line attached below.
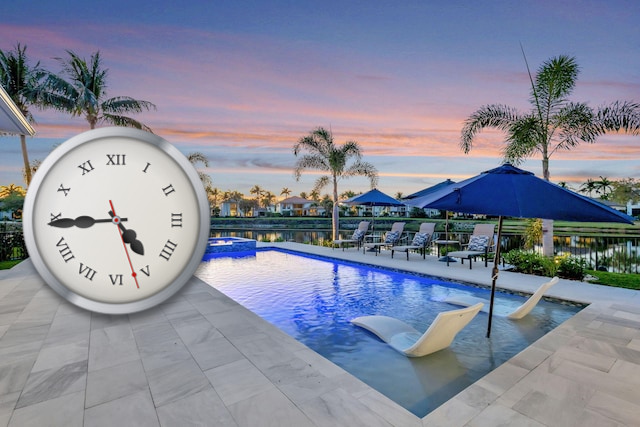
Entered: 4.44.27
